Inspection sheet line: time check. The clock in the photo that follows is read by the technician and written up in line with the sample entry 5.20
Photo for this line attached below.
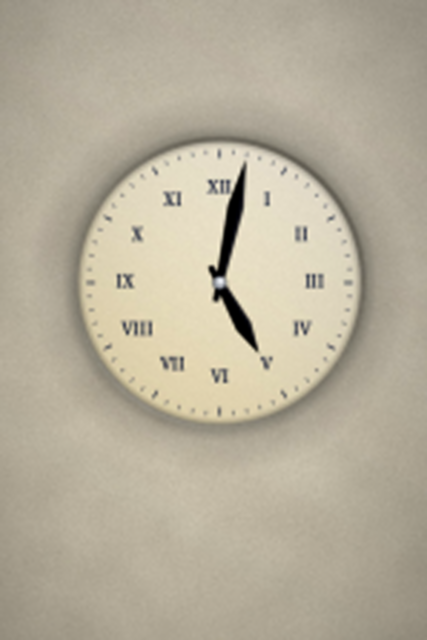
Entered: 5.02
